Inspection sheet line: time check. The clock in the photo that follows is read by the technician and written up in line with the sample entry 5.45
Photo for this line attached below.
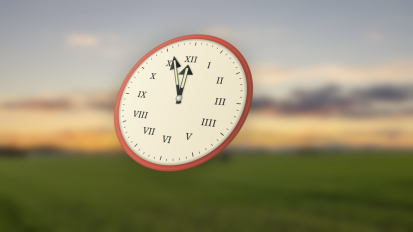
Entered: 11.56
